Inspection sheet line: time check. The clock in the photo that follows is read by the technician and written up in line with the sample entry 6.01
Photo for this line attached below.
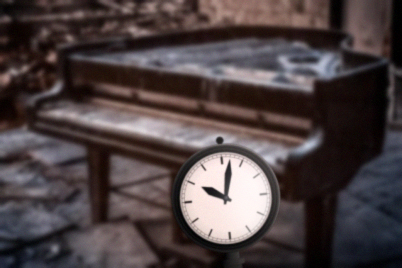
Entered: 10.02
